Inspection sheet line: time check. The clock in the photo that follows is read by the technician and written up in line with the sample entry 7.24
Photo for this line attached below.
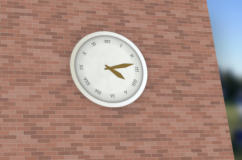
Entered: 4.13
